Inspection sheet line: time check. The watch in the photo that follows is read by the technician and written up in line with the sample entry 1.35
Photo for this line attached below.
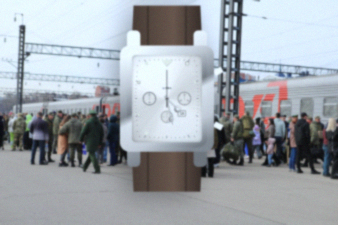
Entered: 4.28
